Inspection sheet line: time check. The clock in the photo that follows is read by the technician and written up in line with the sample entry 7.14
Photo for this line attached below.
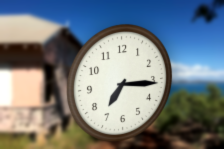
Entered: 7.16
